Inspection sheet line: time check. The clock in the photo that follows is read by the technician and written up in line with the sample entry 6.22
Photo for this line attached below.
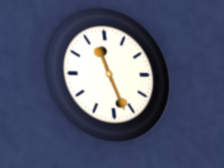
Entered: 11.27
